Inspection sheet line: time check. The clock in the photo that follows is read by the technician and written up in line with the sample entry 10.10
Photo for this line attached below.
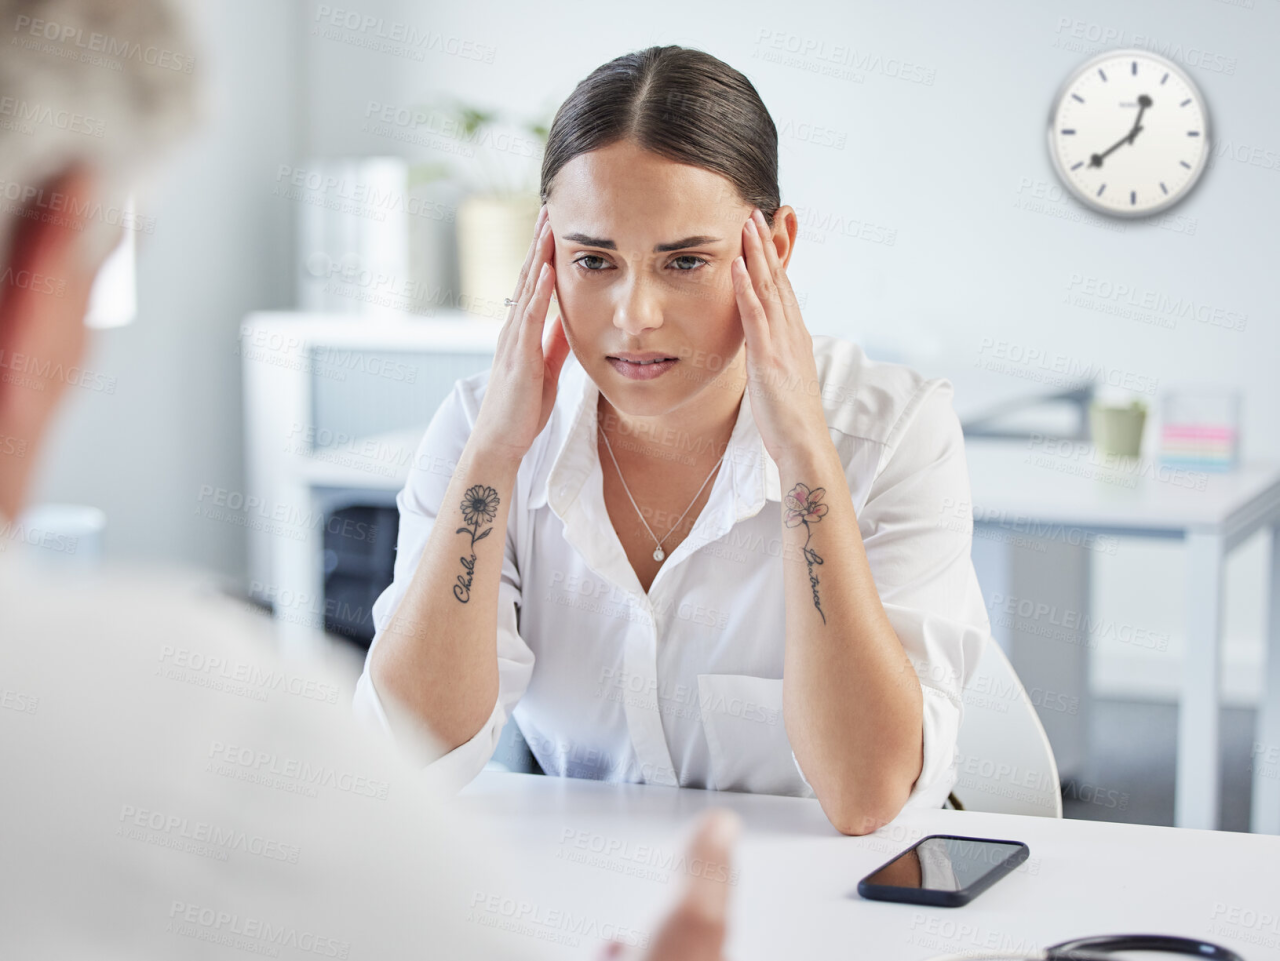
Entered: 12.39
